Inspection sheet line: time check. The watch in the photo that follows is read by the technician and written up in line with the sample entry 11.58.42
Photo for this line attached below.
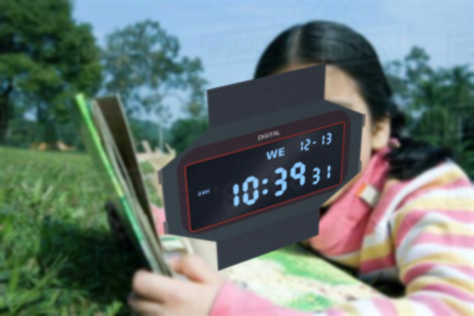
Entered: 10.39.31
